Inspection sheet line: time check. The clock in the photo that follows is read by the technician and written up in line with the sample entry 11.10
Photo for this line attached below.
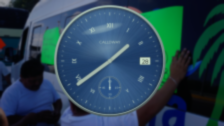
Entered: 1.39
